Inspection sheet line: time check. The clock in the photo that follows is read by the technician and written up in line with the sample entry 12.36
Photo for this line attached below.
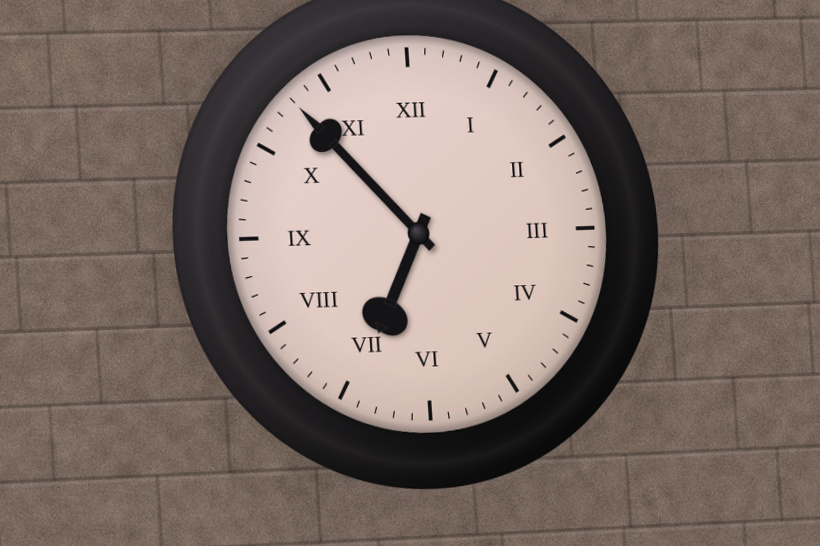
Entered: 6.53
